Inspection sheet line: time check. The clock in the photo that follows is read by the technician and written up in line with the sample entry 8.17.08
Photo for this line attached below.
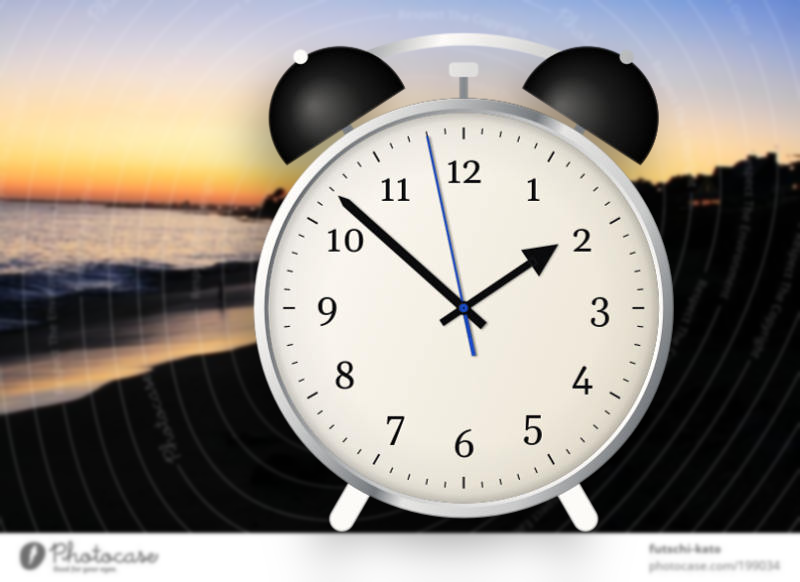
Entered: 1.51.58
